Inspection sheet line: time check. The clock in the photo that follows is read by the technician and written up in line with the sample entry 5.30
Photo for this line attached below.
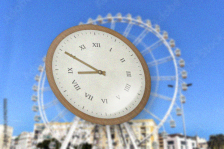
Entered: 8.50
